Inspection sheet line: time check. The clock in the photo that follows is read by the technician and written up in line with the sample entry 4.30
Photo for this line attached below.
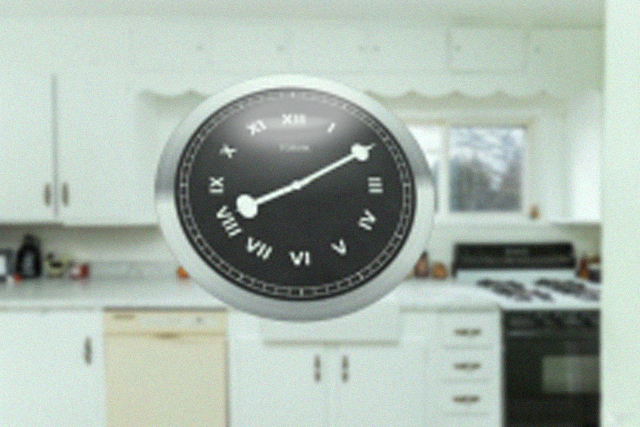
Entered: 8.10
